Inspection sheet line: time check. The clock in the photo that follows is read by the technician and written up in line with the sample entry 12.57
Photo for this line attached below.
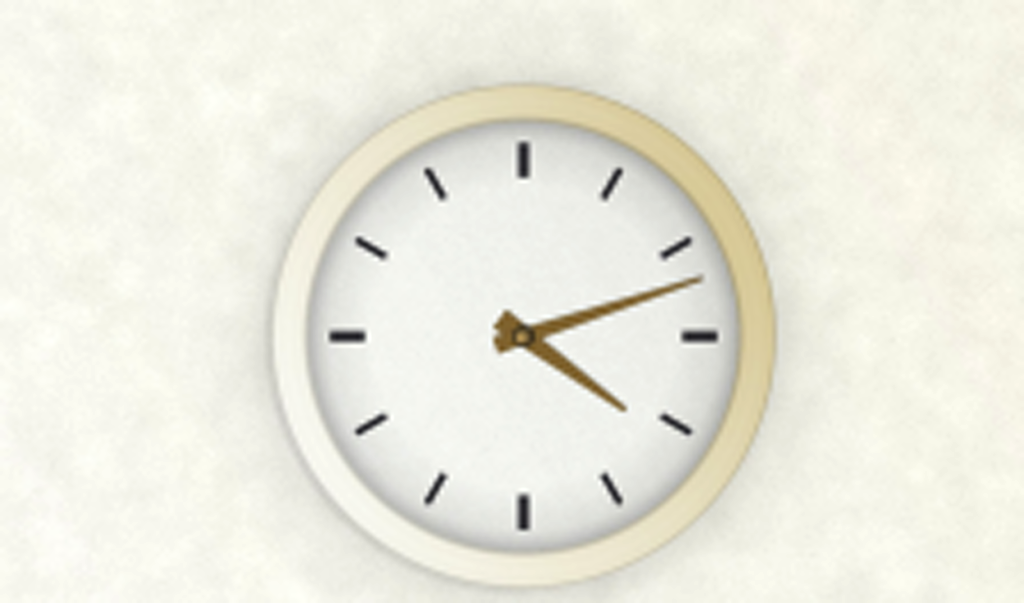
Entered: 4.12
